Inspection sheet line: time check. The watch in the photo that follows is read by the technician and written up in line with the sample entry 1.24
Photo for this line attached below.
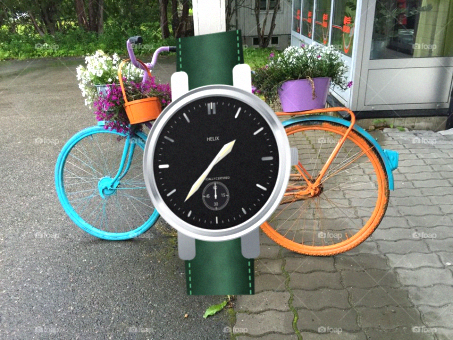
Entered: 1.37
